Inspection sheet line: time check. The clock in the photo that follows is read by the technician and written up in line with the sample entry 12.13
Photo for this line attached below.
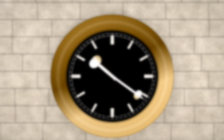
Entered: 10.21
